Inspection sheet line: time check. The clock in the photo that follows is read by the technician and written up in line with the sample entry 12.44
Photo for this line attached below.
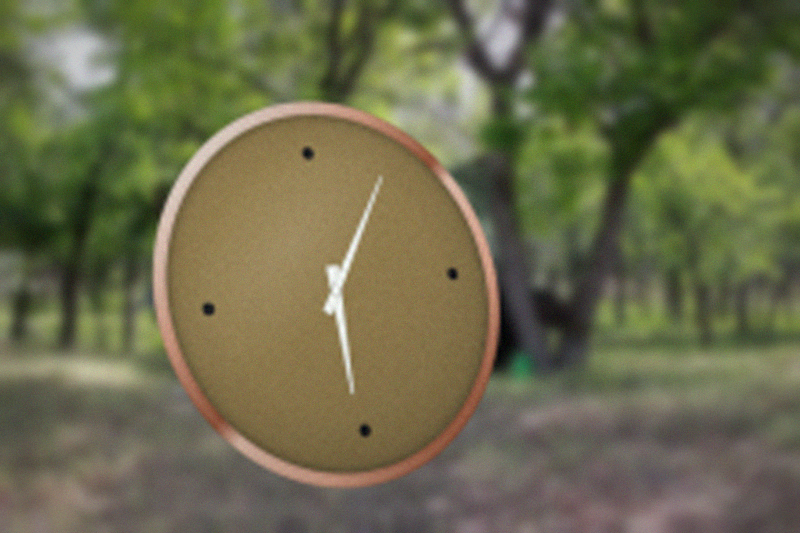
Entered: 6.06
